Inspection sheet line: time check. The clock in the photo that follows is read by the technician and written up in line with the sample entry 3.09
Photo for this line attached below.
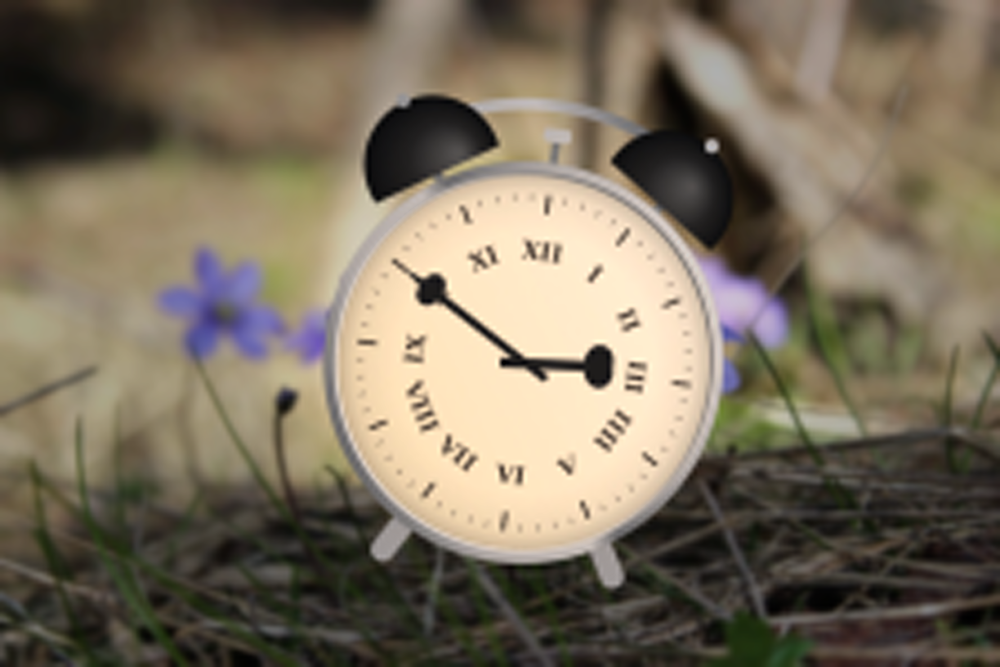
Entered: 2.50
